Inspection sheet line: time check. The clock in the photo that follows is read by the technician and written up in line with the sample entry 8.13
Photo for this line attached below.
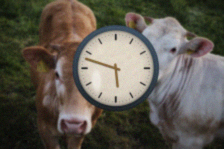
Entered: 5.48
